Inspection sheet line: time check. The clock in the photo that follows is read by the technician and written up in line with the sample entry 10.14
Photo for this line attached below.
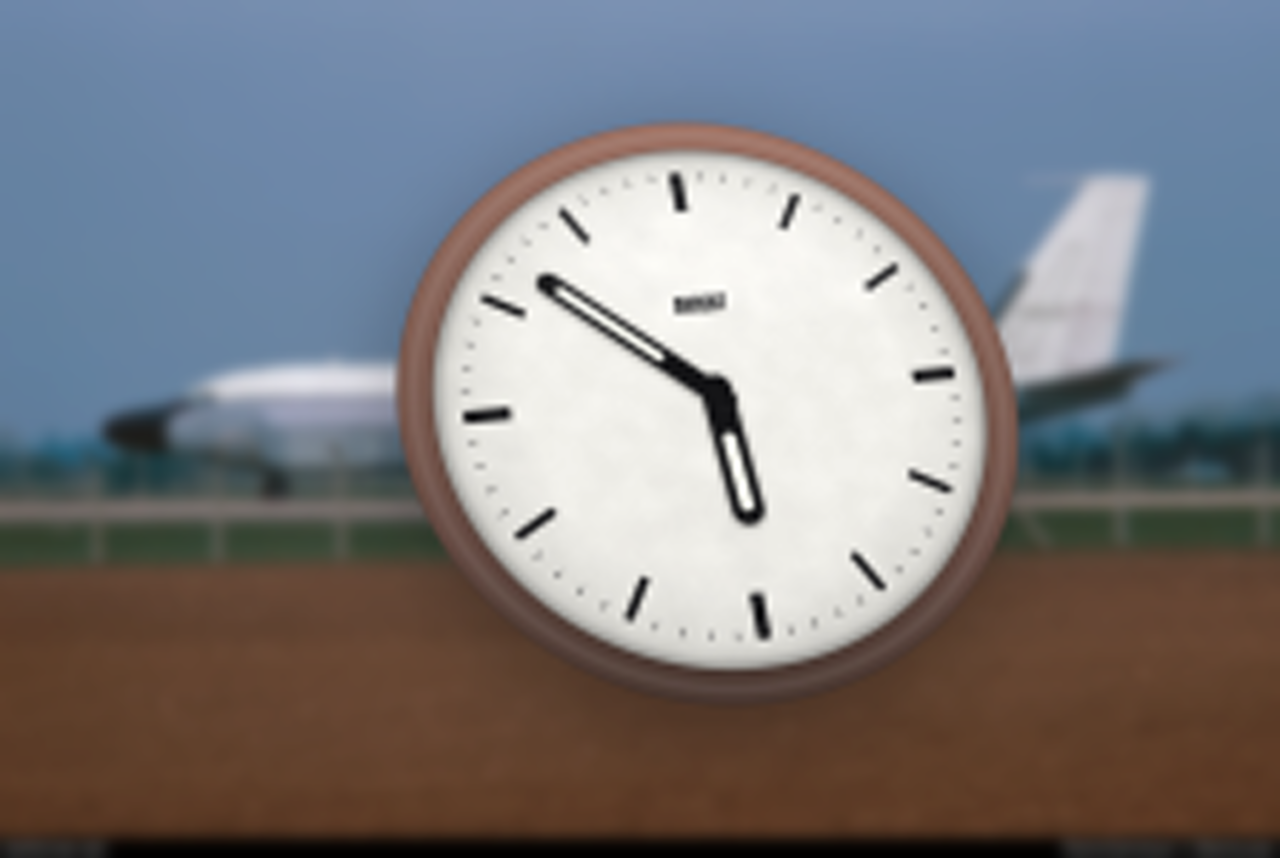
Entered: 5.52
